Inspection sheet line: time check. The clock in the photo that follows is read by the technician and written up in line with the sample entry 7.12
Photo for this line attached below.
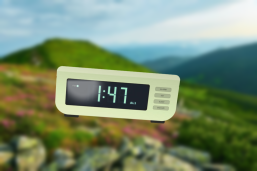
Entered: 1.47
